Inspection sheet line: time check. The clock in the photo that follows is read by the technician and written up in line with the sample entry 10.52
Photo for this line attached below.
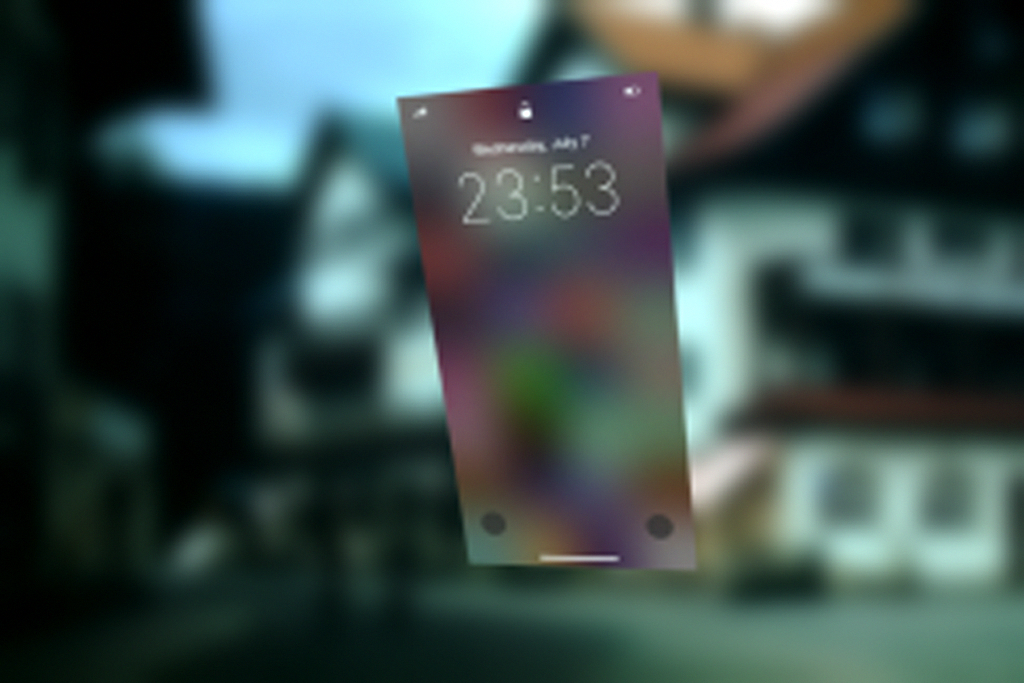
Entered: 23.53
